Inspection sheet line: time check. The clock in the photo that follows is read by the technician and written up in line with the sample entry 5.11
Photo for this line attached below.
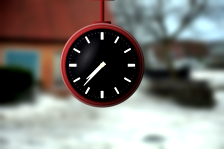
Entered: 7.37
